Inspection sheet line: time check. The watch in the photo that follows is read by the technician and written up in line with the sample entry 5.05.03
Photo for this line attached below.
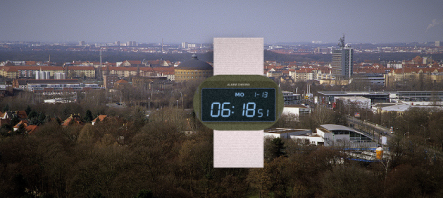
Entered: 6.18.51
